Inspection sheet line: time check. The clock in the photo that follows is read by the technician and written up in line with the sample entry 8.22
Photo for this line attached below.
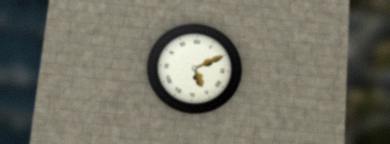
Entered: 5.10
